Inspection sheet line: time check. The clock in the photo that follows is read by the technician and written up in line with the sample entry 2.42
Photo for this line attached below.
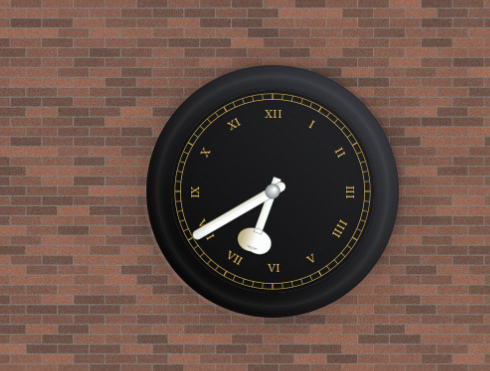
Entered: 6.40
